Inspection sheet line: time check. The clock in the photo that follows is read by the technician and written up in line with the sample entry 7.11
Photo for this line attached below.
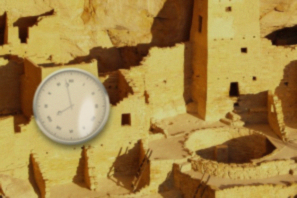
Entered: 7.58
